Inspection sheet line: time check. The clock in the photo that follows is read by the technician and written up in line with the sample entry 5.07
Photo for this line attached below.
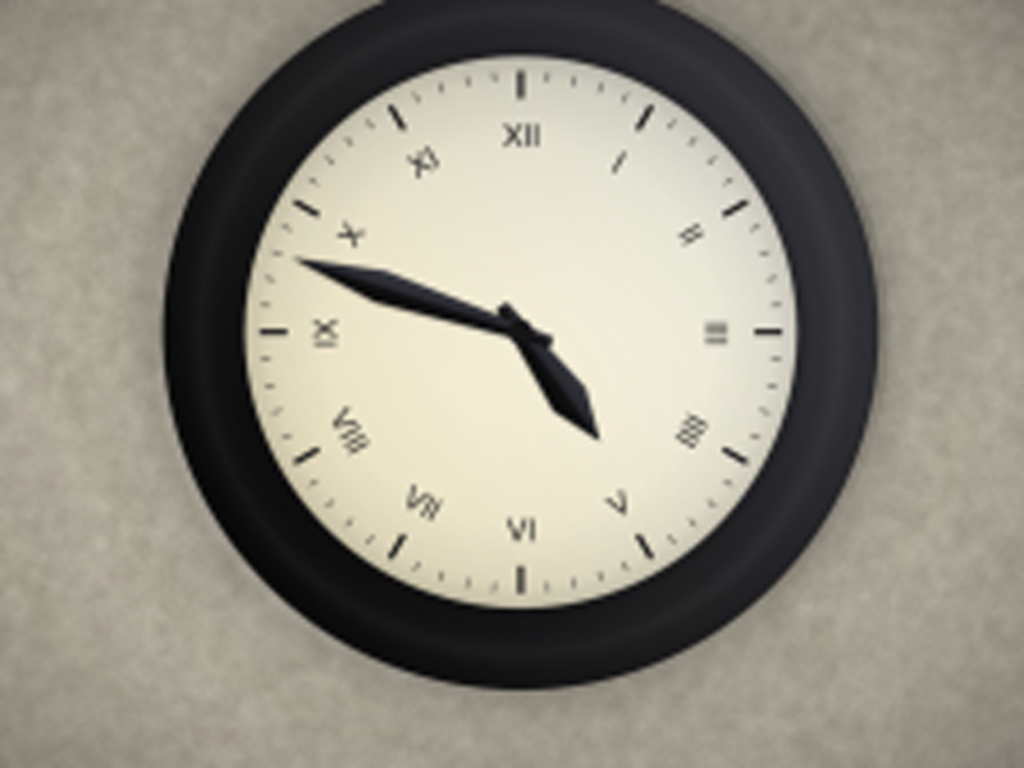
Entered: 4.48
